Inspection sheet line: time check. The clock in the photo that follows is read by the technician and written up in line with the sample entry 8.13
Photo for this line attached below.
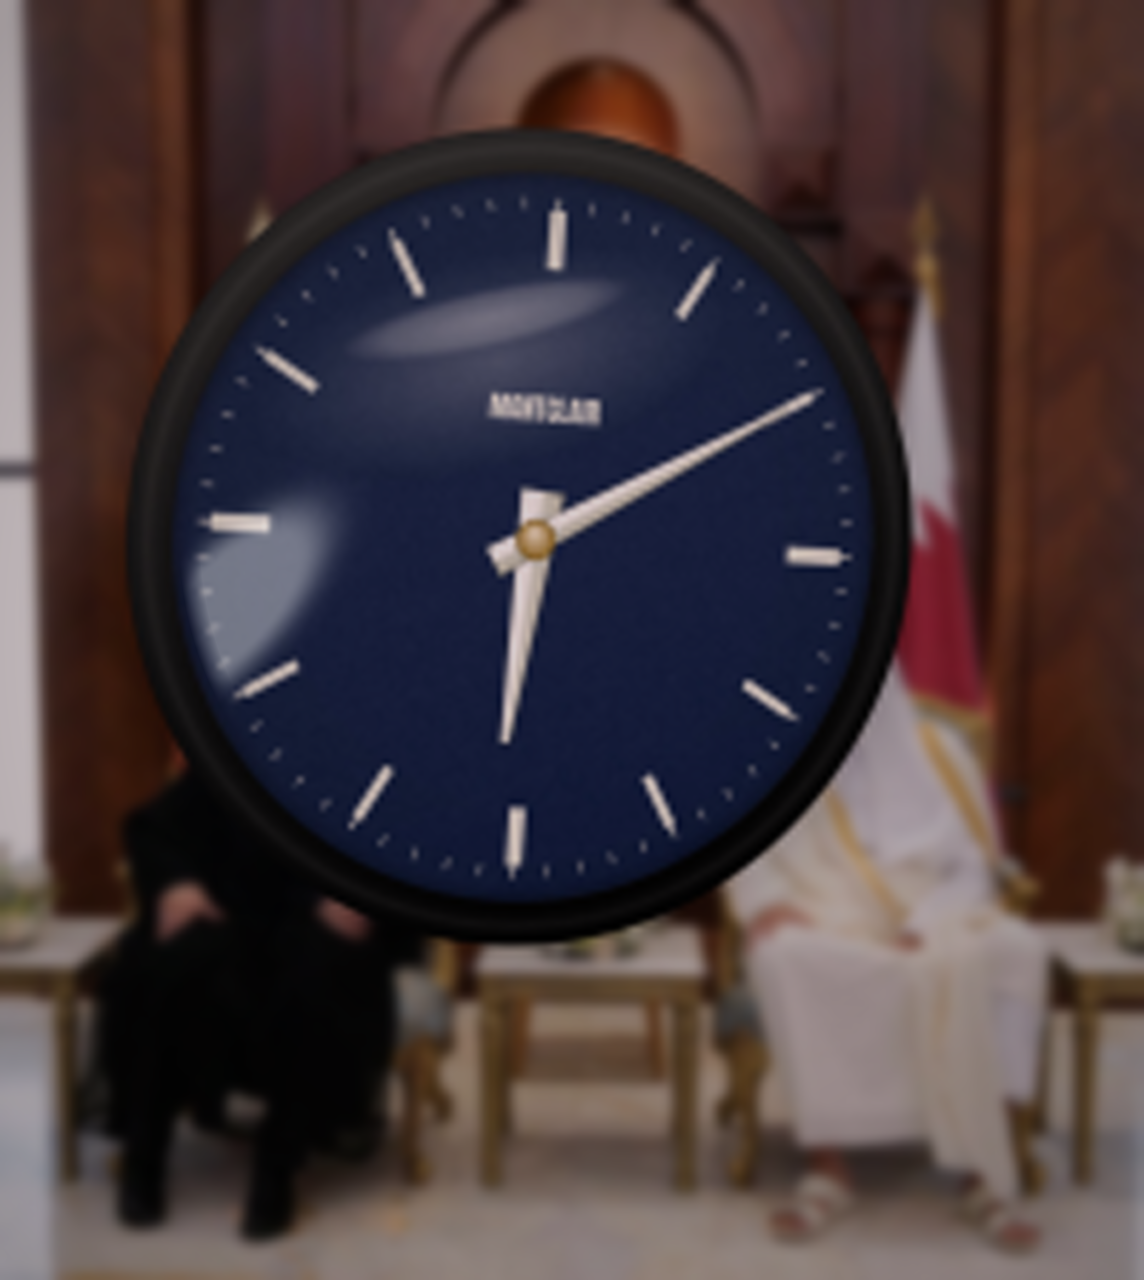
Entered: 6.10
